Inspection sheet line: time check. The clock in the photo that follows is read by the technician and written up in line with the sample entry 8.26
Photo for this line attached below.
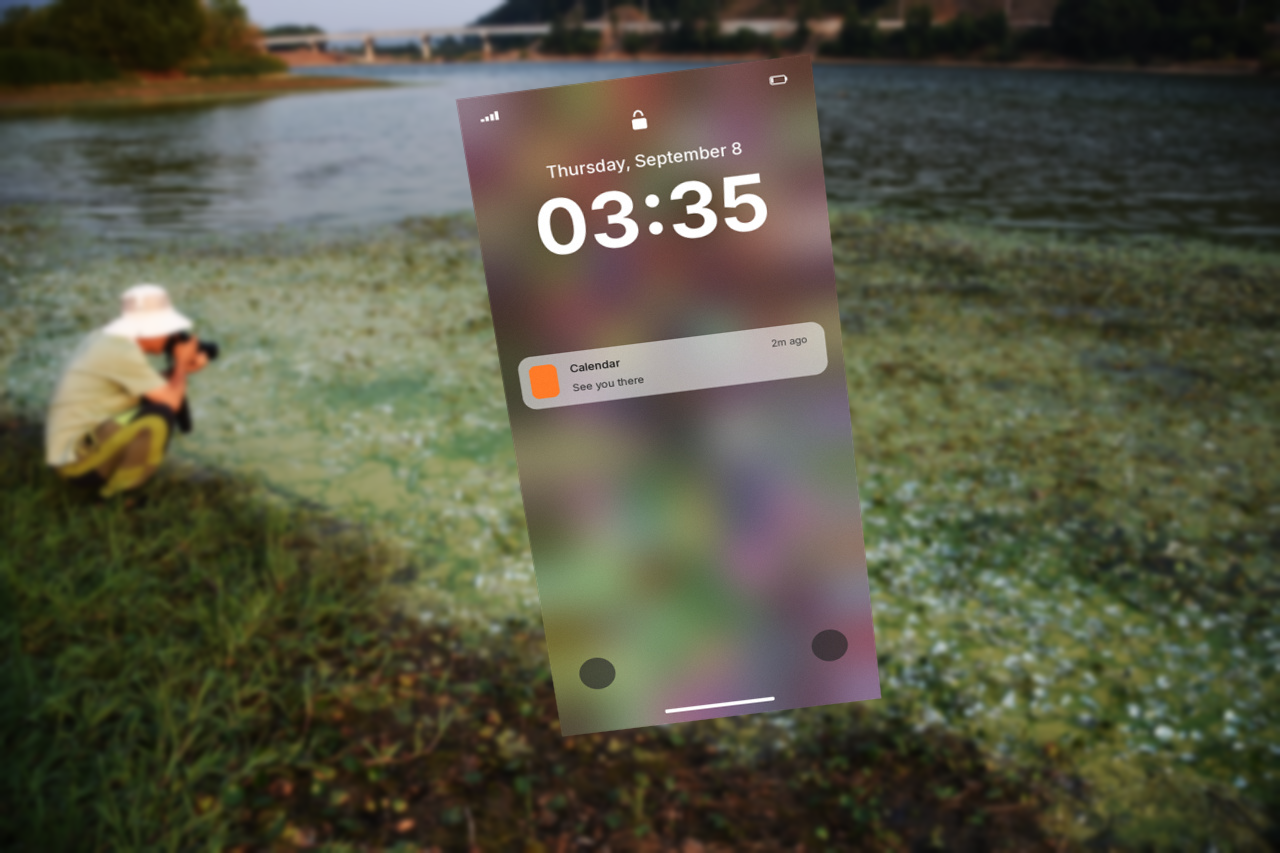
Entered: 3.35
